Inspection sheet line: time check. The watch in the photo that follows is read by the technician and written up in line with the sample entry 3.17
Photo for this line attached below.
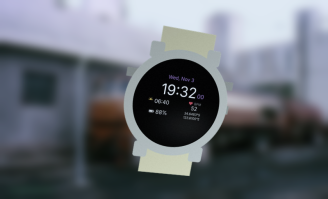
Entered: 19.32
